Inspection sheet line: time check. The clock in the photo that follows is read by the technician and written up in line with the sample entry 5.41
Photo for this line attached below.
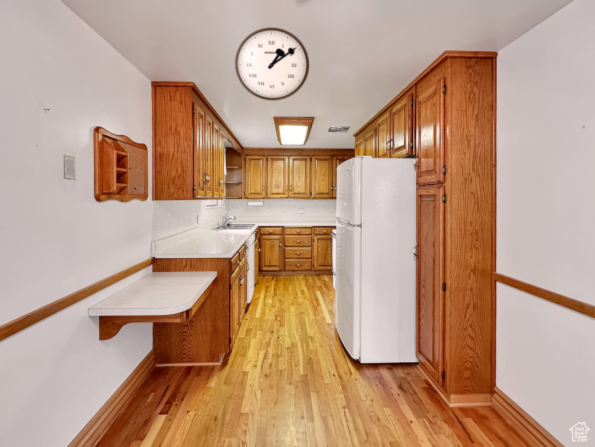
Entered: 1.09
